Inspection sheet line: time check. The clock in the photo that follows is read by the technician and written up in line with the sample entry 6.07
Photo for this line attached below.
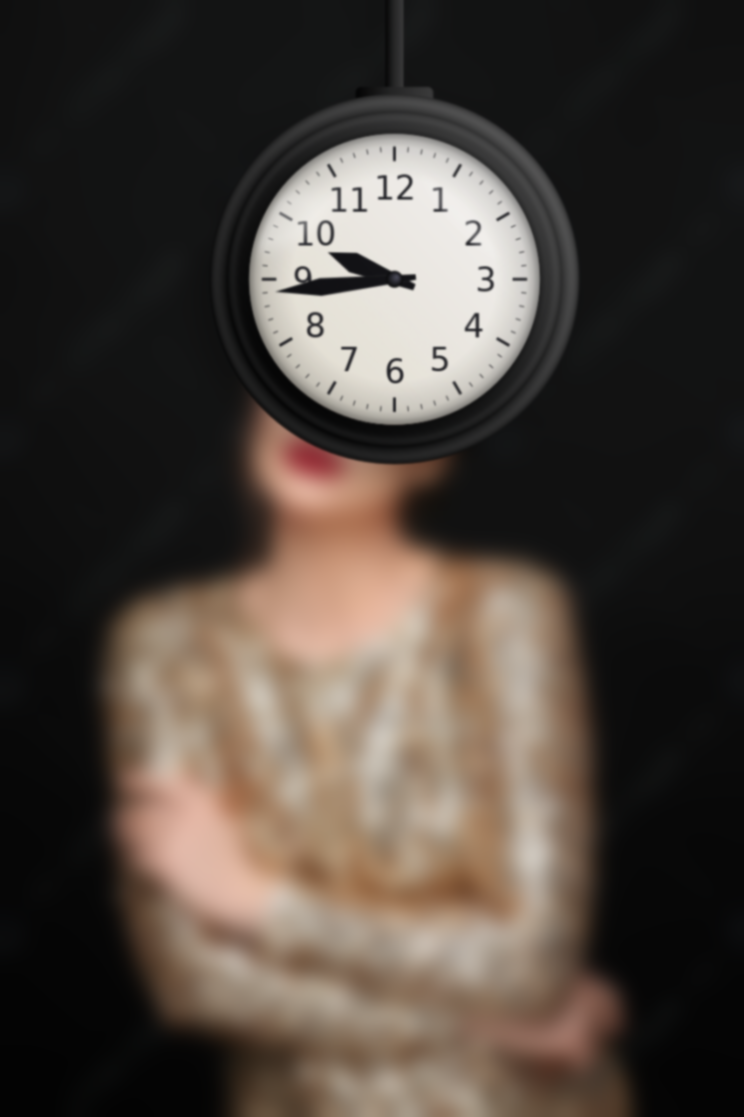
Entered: 9.44
